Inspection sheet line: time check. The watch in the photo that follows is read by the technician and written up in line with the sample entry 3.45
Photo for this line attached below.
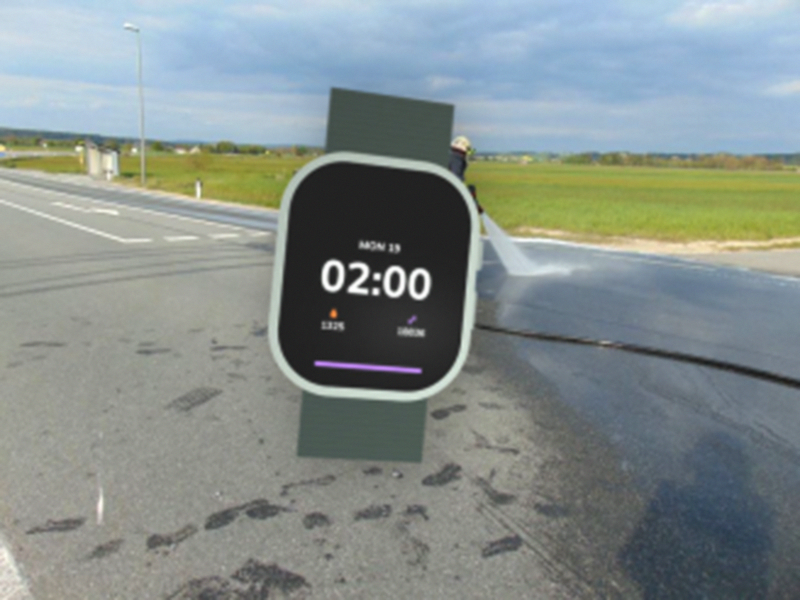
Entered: 2.00
